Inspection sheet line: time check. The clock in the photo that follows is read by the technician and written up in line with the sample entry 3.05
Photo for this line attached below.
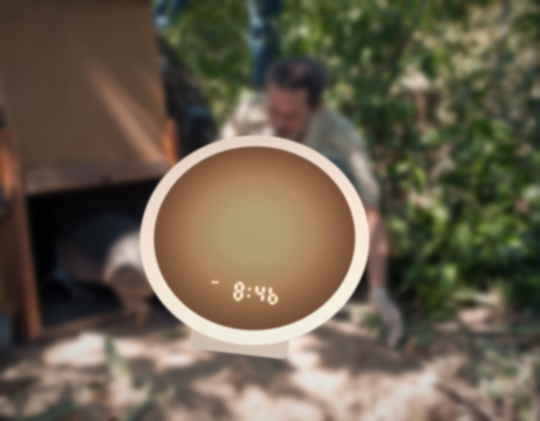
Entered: 8.46
